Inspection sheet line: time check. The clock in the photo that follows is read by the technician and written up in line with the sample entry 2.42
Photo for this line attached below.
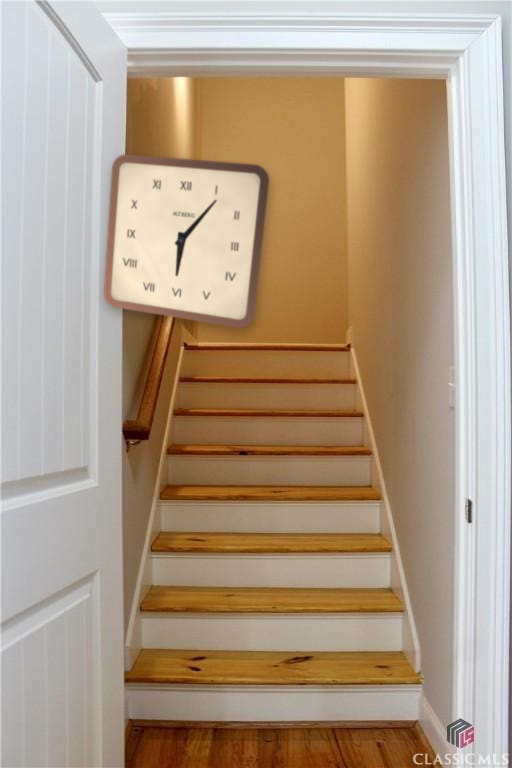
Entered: 6.06
